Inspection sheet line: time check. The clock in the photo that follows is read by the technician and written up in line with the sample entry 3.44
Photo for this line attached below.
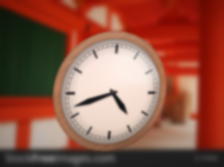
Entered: 4.42
